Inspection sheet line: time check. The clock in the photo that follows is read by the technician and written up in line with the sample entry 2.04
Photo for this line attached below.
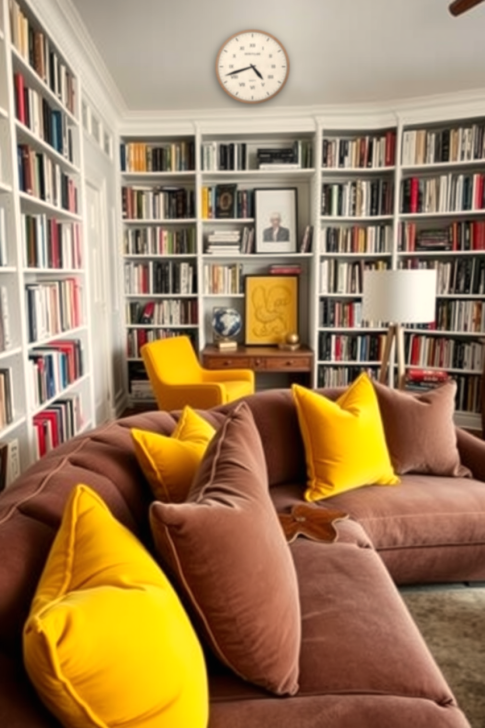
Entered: 4.42
